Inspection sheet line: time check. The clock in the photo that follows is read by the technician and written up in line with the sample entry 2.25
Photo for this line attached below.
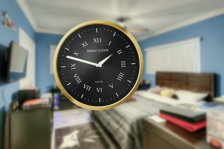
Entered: 1.48
